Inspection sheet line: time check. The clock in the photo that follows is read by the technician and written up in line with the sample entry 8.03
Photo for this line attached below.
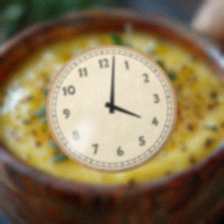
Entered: 4.02
